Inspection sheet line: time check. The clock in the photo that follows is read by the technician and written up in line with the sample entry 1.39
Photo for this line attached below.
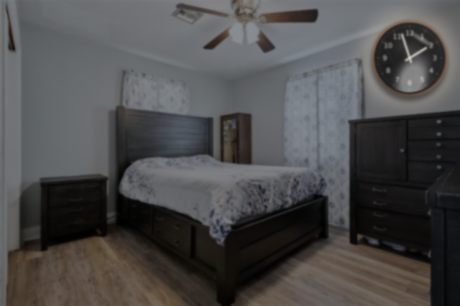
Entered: 1.57
